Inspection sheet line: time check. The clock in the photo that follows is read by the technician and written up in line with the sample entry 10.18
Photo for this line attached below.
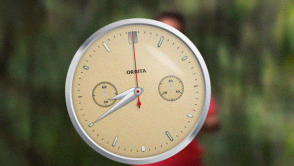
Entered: 8.40
